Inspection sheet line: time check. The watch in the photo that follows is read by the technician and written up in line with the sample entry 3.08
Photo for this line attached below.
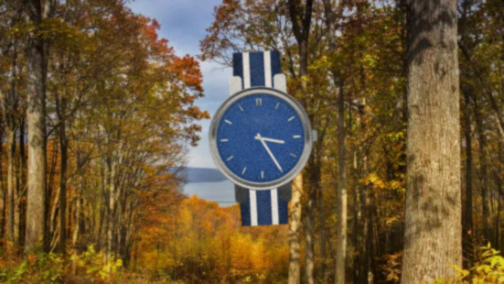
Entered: 3.25
